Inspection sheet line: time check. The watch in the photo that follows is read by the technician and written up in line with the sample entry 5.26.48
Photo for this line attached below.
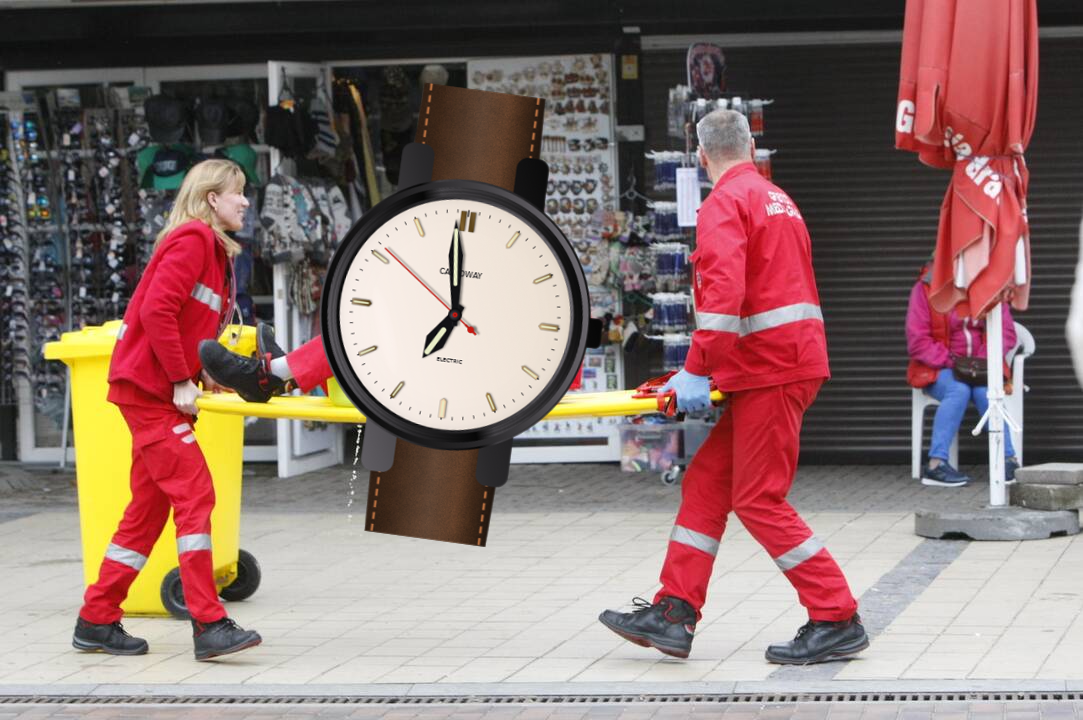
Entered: 6.58.51
